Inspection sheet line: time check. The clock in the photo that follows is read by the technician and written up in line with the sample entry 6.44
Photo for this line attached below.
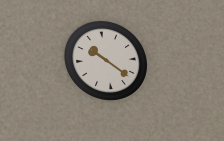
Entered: 10.22
